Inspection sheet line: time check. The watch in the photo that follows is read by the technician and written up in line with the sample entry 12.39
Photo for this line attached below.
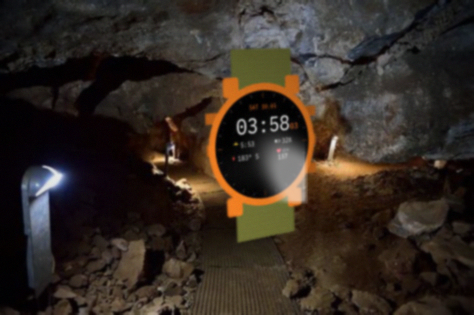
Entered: 3.58
